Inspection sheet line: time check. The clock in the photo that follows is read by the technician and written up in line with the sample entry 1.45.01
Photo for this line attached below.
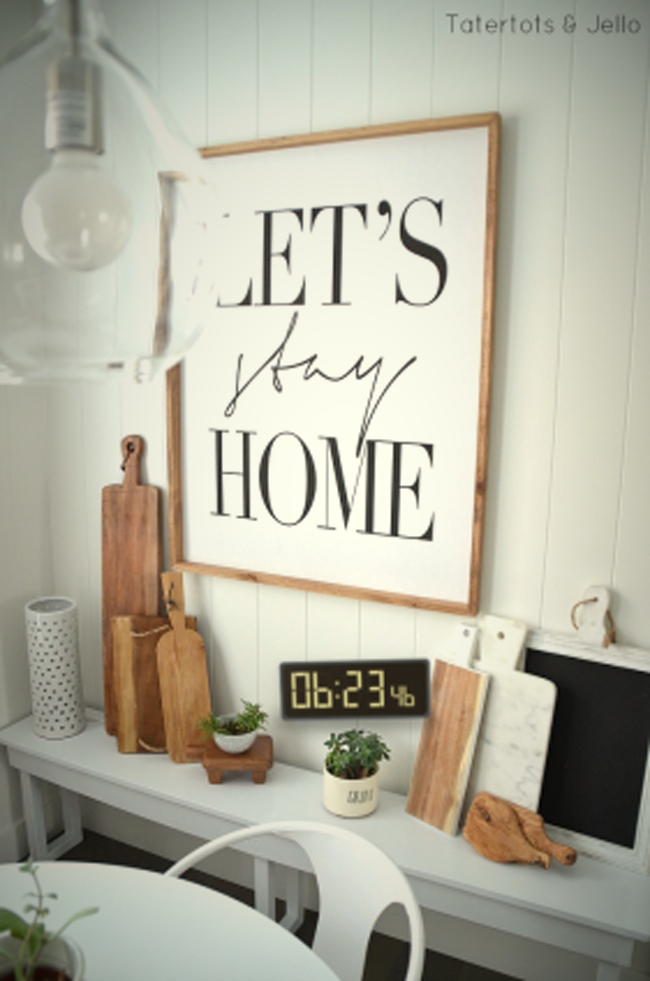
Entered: 6.23.46
